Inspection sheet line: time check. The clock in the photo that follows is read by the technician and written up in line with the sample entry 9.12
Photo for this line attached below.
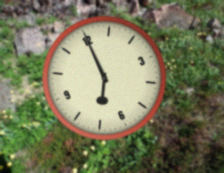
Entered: 7.00
